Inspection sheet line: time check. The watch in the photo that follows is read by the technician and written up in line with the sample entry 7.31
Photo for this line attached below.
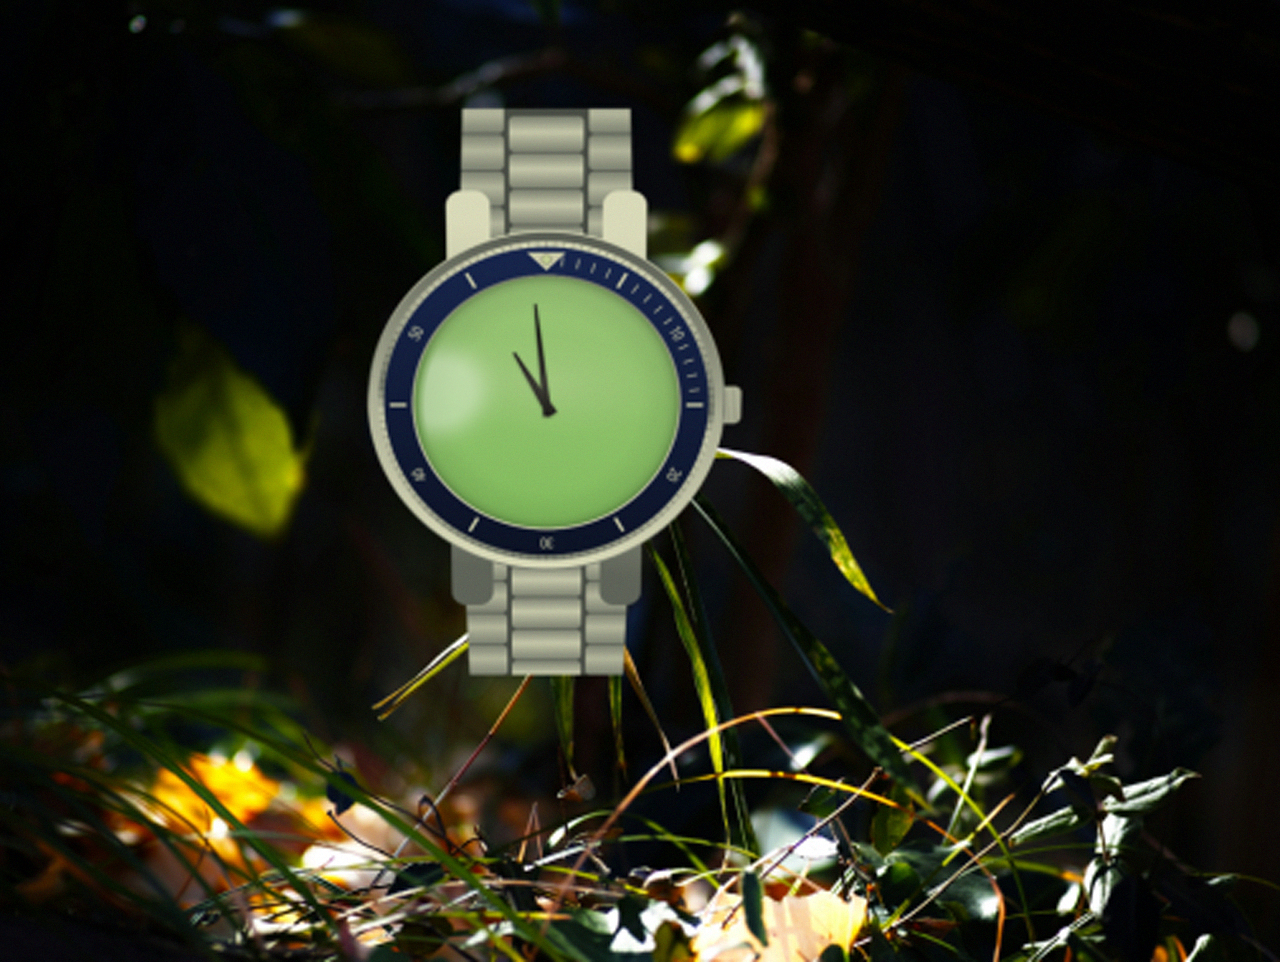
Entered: 10.59
